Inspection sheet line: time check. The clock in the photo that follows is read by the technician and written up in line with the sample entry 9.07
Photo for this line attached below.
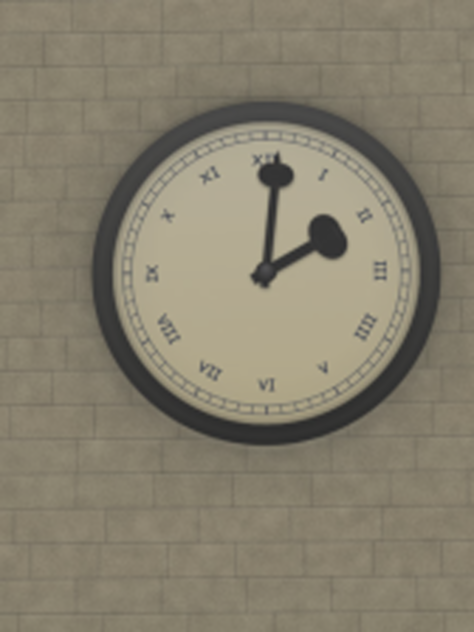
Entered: 2.01
